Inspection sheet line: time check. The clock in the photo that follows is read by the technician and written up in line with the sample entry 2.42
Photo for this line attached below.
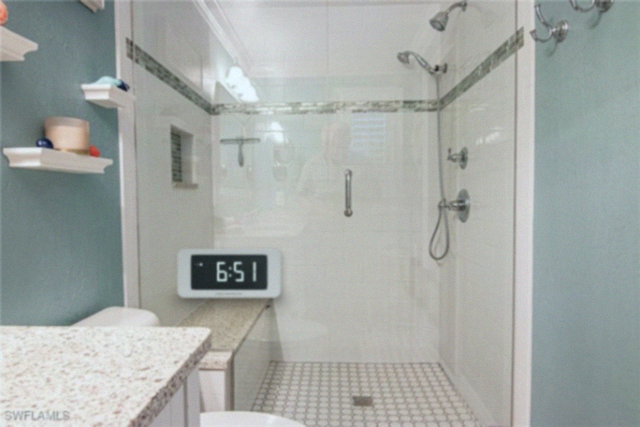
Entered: 6.51
